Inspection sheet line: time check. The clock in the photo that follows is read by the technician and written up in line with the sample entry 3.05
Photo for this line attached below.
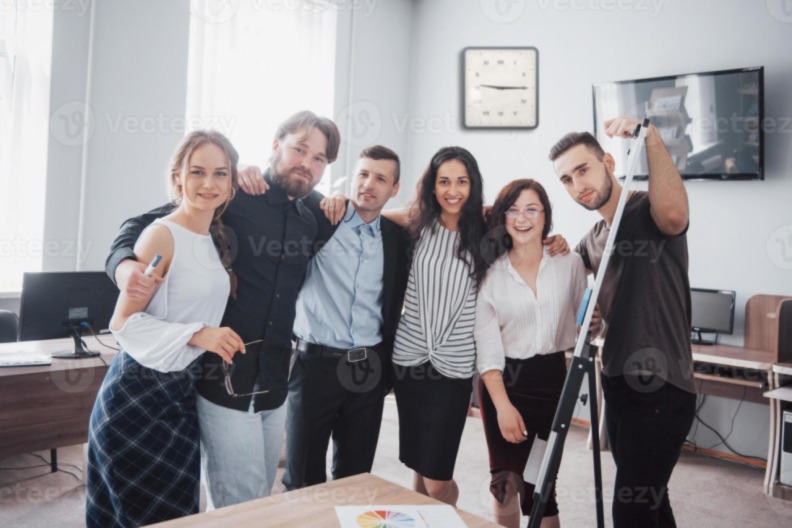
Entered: 9.15
